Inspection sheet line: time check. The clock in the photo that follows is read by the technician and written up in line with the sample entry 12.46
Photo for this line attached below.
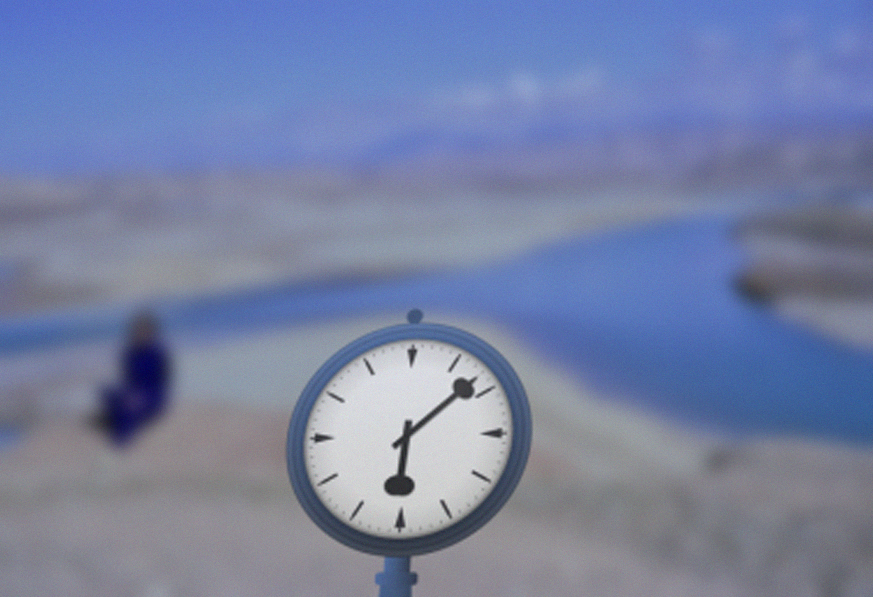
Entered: 6.08
